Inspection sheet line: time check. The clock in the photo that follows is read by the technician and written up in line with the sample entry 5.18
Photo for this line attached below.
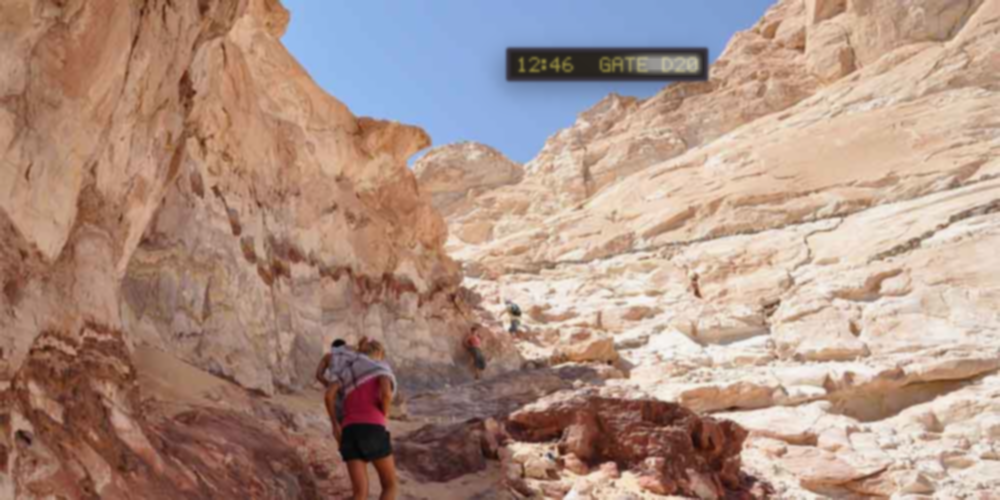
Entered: 12.46
